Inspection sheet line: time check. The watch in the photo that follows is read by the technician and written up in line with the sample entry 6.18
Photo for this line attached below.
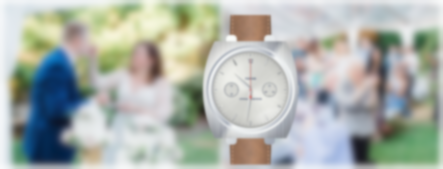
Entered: 10.31
